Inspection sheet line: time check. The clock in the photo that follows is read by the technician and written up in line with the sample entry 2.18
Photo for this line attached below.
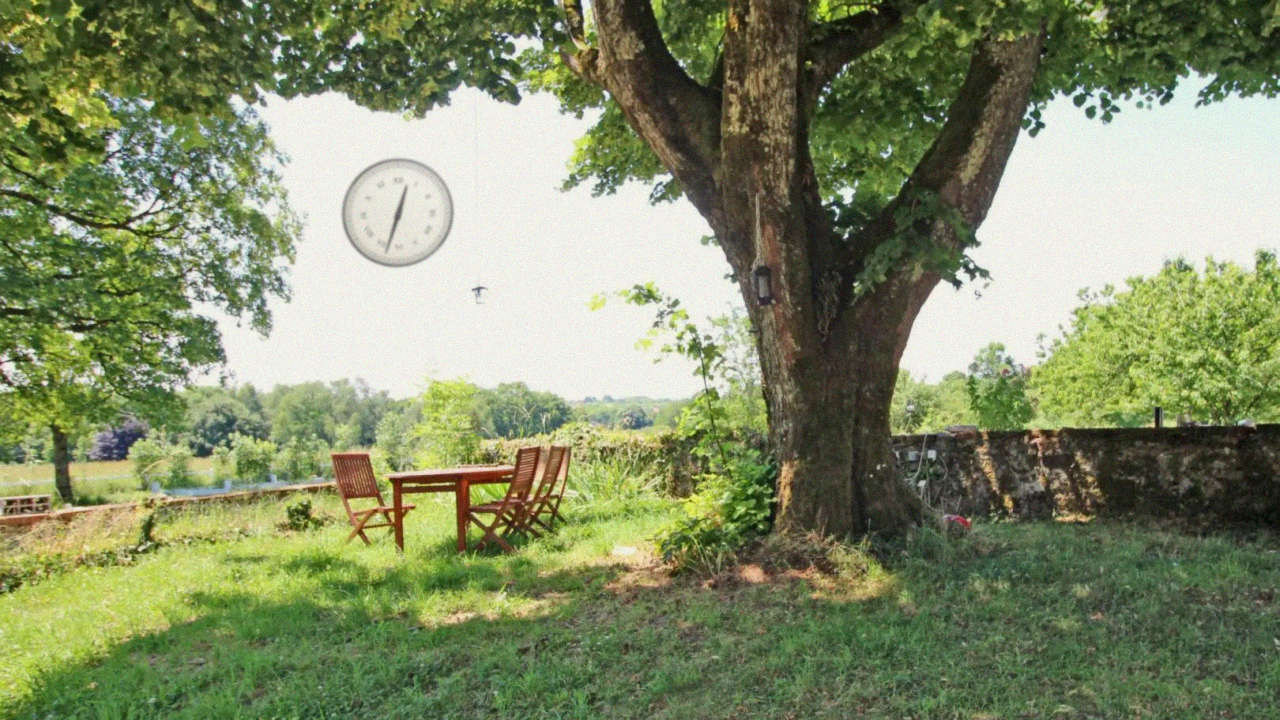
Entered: 12.33
